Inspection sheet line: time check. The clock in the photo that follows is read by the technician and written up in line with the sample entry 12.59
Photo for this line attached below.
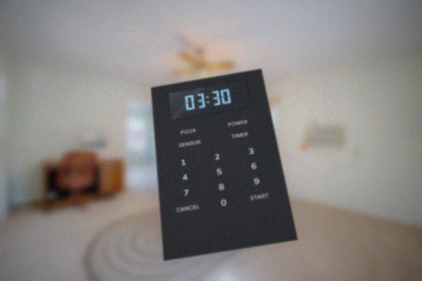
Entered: 3.30
